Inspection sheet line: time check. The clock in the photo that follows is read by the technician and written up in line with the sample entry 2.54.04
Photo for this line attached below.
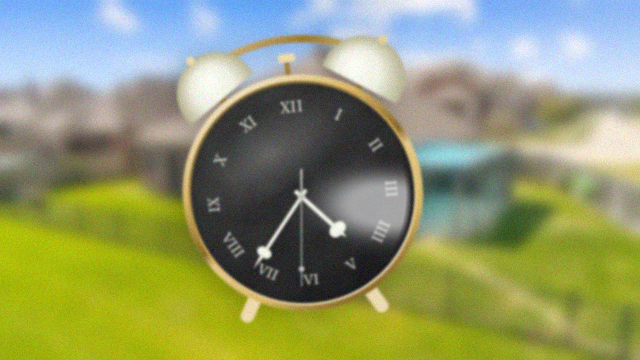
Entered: 4.36.31
